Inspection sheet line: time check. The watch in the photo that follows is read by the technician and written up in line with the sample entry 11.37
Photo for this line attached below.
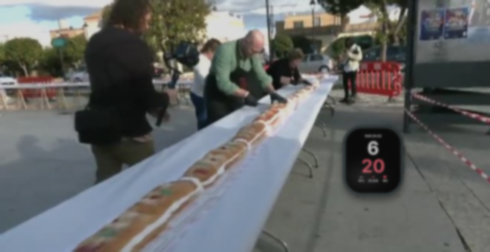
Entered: 6.20
